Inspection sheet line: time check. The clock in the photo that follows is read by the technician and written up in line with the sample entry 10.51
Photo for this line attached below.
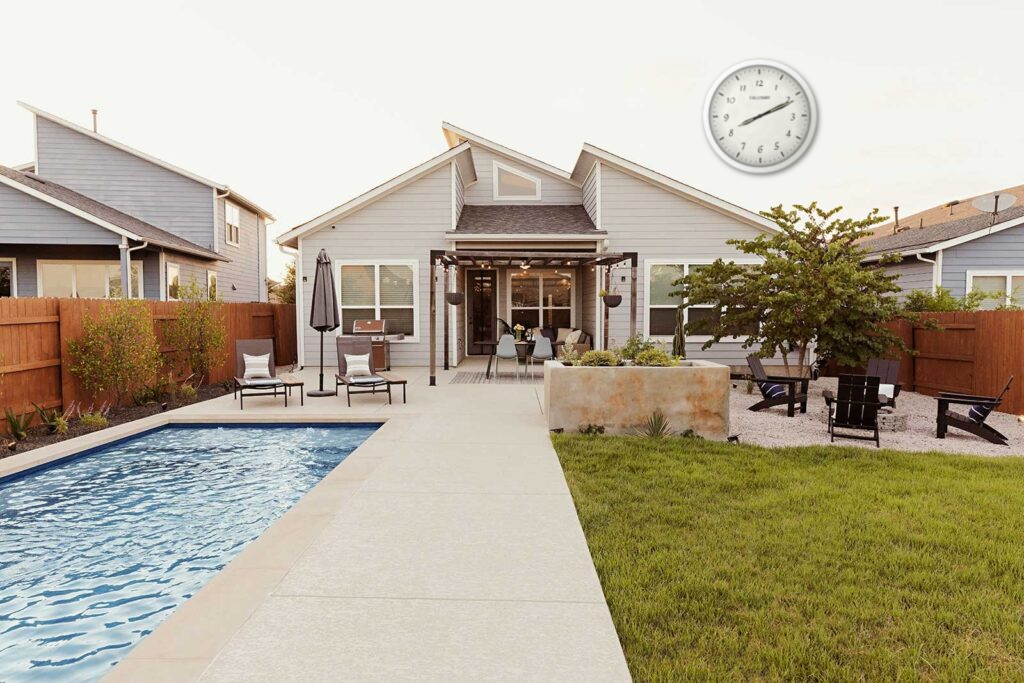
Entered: 8.11
